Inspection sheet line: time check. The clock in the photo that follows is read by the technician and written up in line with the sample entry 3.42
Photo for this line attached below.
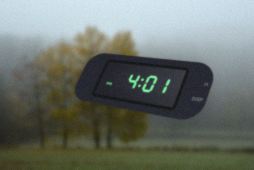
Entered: 4.01
